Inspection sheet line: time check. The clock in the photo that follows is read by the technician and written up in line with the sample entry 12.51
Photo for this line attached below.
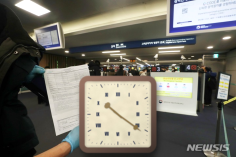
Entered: 10.21
